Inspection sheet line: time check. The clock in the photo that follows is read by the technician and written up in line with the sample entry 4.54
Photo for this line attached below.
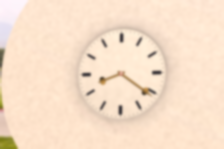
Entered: 8.21
